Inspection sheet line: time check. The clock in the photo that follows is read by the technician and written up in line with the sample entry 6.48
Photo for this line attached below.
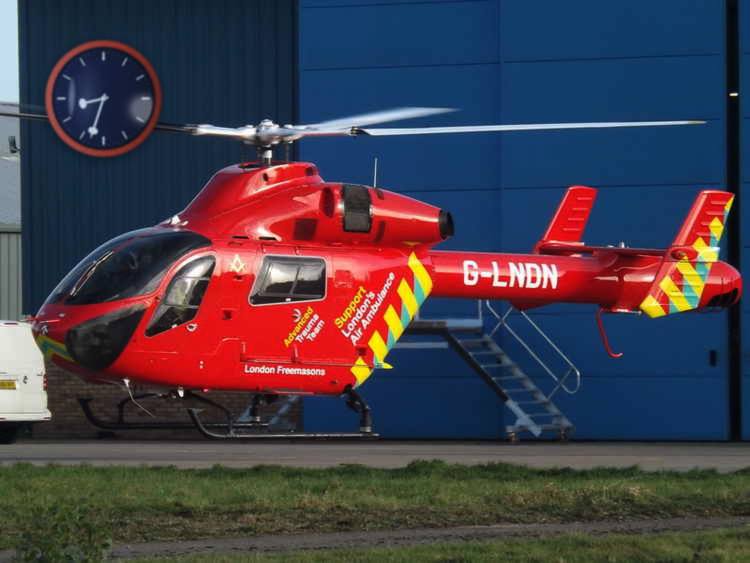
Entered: 8.33
